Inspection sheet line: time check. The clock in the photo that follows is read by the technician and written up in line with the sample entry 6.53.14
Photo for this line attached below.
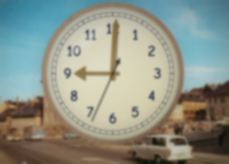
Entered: 9.00.34
